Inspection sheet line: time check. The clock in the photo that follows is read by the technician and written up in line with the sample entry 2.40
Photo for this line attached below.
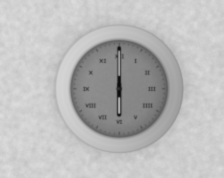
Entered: 6.00
